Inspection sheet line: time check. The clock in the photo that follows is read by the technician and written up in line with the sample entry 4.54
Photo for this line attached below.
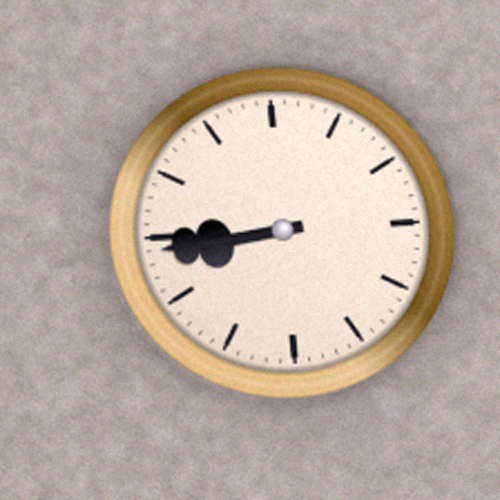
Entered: 8.44
